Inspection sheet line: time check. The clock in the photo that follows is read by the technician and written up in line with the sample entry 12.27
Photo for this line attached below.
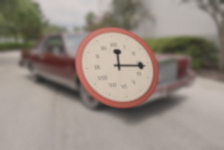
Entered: 12.16
